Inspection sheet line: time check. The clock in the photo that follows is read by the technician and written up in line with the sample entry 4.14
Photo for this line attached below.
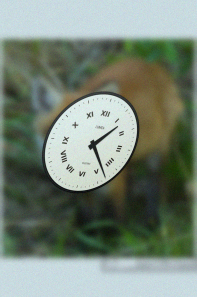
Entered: 1.23
